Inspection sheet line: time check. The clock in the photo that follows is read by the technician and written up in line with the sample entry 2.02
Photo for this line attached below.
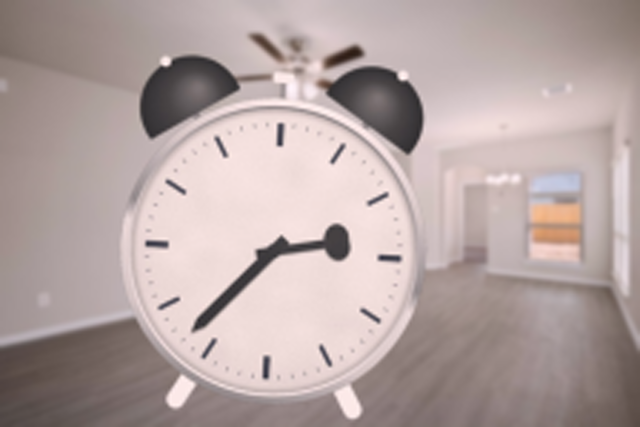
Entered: 2.37
